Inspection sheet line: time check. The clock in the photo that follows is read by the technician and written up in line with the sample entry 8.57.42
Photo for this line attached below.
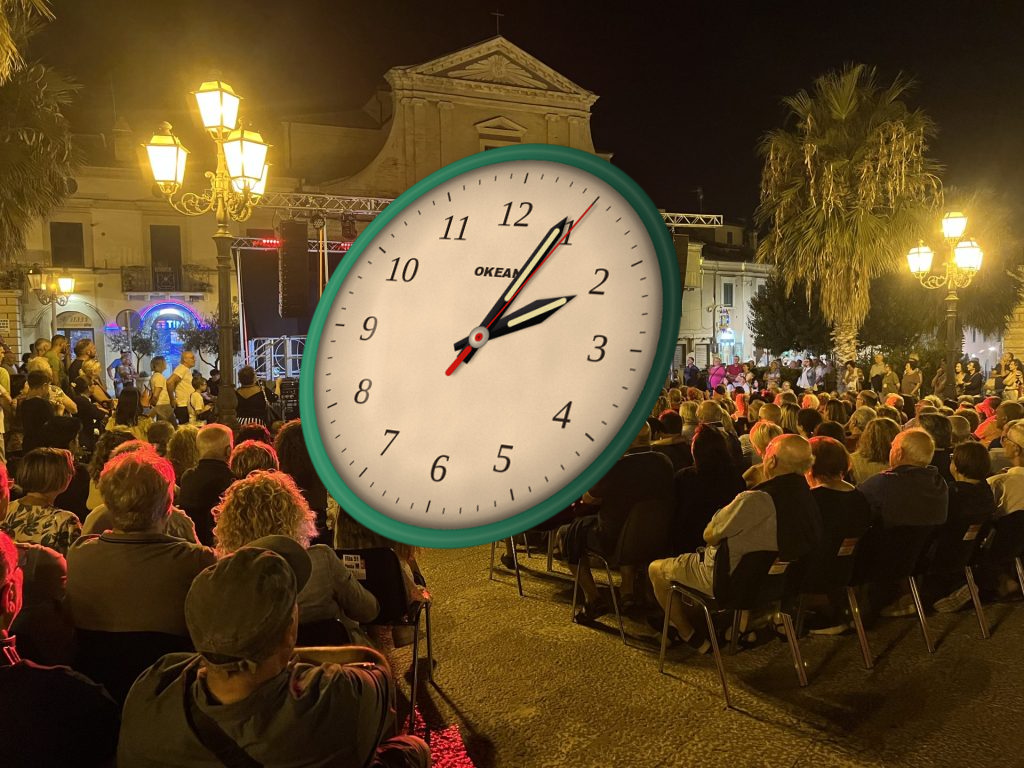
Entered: 2.04.05
